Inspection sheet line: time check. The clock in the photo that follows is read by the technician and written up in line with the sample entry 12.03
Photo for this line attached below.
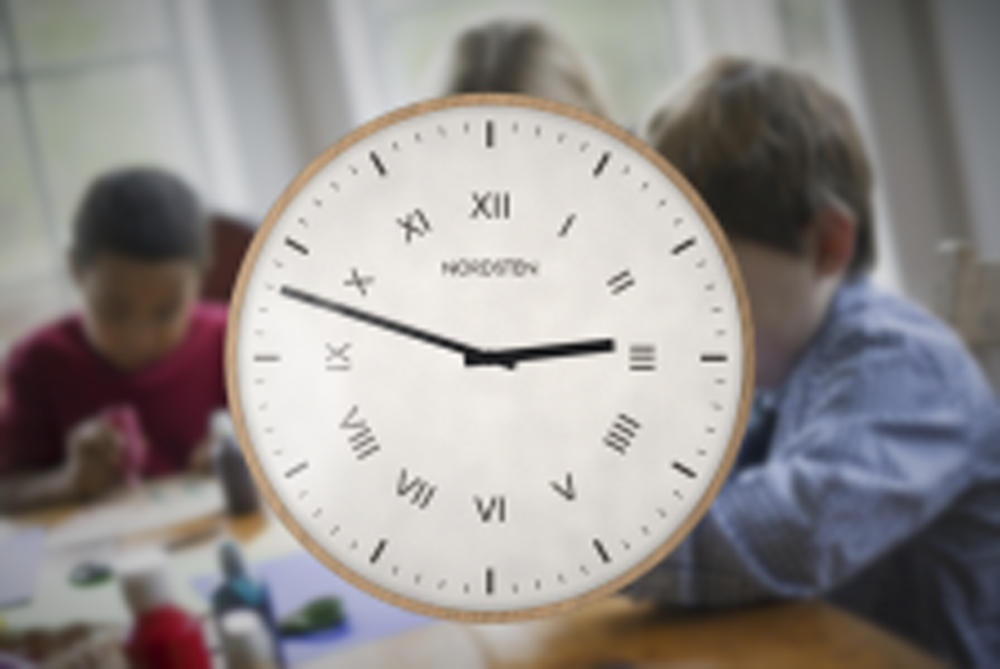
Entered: 2.48
